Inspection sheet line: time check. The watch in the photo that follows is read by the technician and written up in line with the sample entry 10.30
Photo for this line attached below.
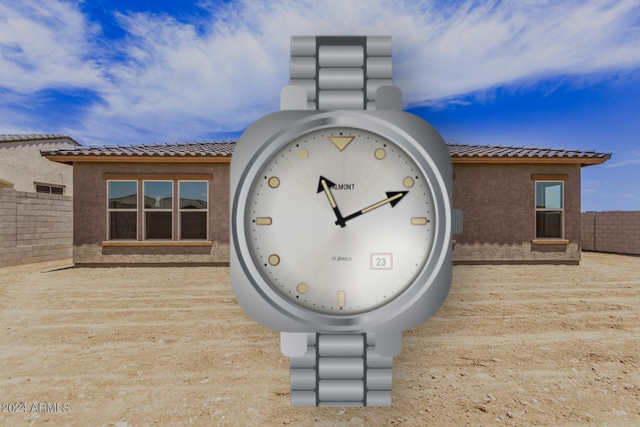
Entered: 11.11
